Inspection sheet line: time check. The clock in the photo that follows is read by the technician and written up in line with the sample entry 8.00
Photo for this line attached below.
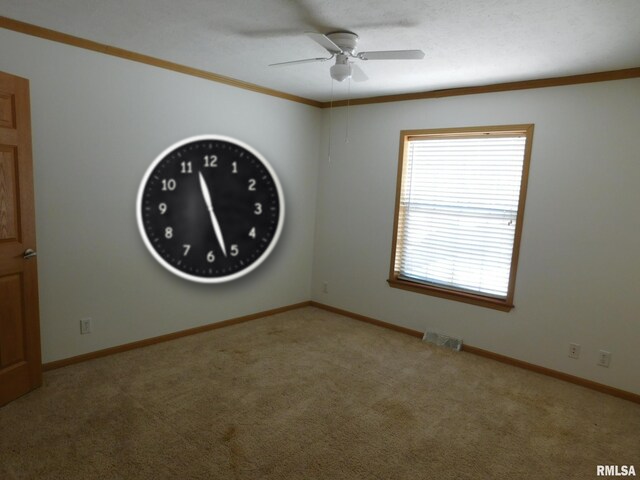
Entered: 11.27
